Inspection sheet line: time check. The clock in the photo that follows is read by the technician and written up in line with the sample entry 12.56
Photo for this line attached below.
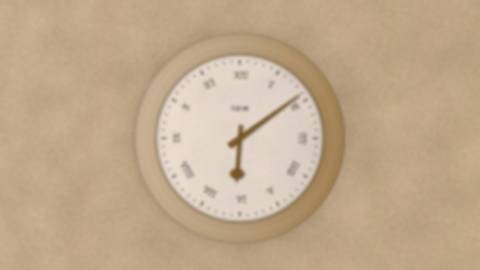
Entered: 6.09
